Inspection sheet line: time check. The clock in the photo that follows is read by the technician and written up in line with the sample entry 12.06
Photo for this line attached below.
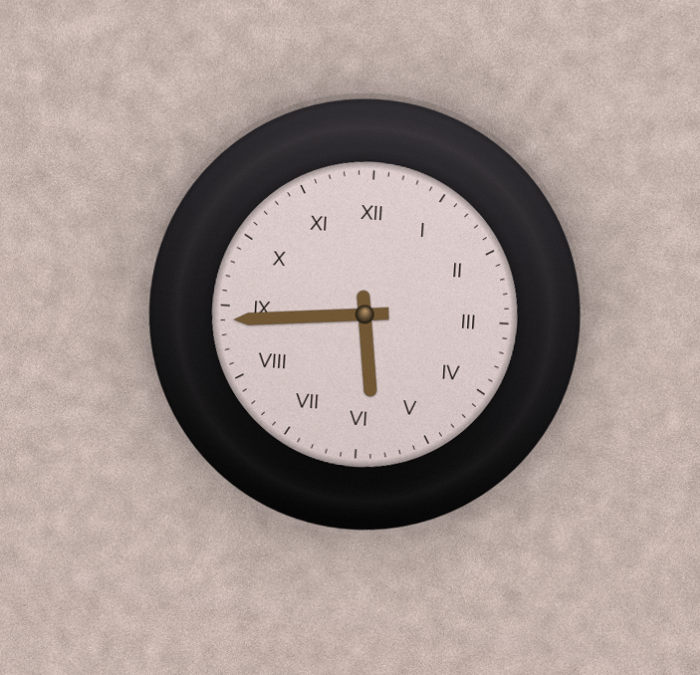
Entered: 5.44
